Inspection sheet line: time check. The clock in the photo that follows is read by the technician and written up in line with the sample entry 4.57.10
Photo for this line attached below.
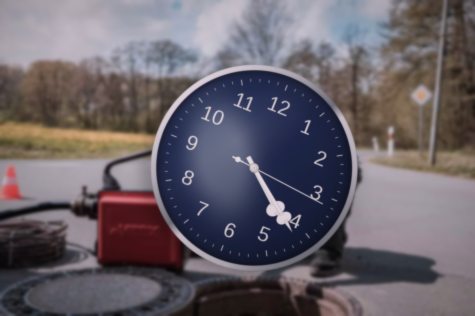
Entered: 4.21.16
